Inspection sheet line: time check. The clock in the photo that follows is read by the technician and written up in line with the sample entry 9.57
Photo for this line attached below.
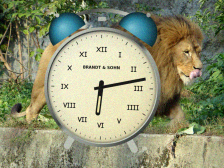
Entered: 6.13
